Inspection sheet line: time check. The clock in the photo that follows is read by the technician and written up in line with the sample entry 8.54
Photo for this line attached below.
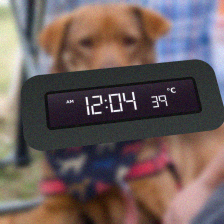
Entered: 12.04
